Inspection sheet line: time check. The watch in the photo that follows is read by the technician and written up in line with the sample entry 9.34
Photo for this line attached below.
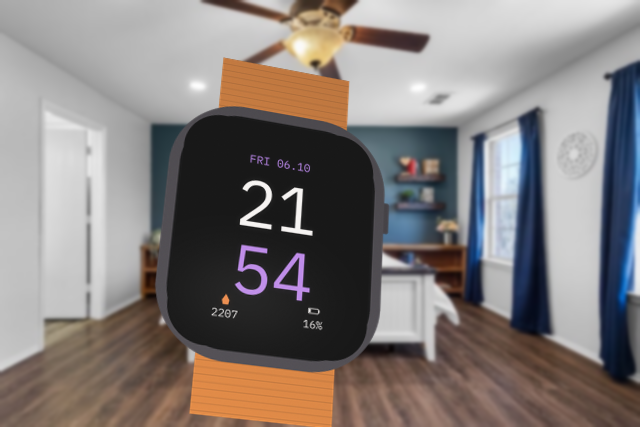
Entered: 21.54
